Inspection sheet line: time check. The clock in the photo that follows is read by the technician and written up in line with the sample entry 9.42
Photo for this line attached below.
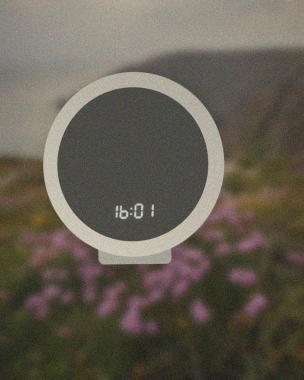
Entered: 16.01
